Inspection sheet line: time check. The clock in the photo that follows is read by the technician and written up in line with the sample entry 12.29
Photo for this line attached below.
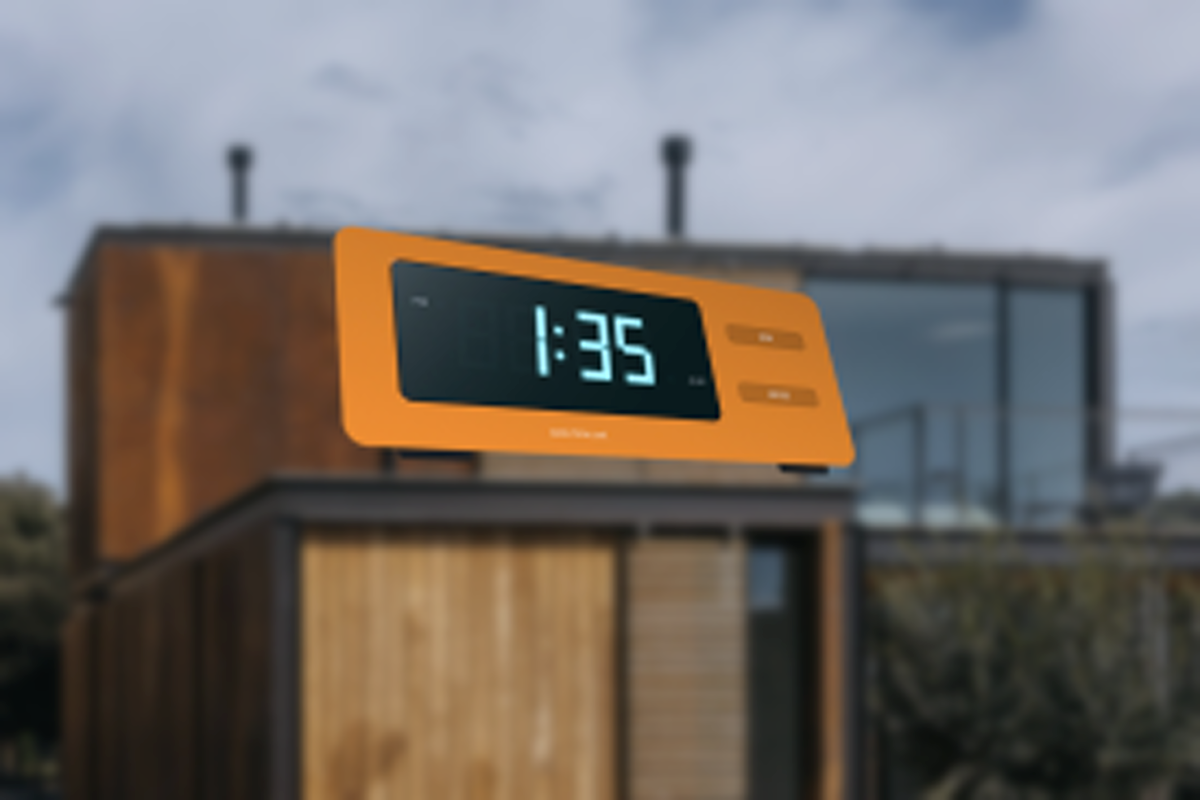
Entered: 1.35
